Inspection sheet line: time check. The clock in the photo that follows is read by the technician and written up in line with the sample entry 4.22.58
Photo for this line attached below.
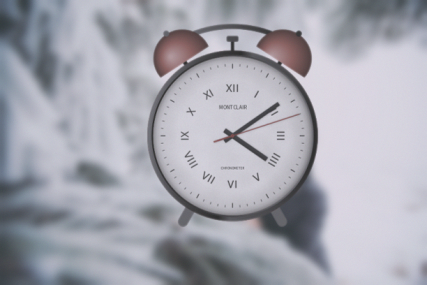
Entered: 4.09.12
